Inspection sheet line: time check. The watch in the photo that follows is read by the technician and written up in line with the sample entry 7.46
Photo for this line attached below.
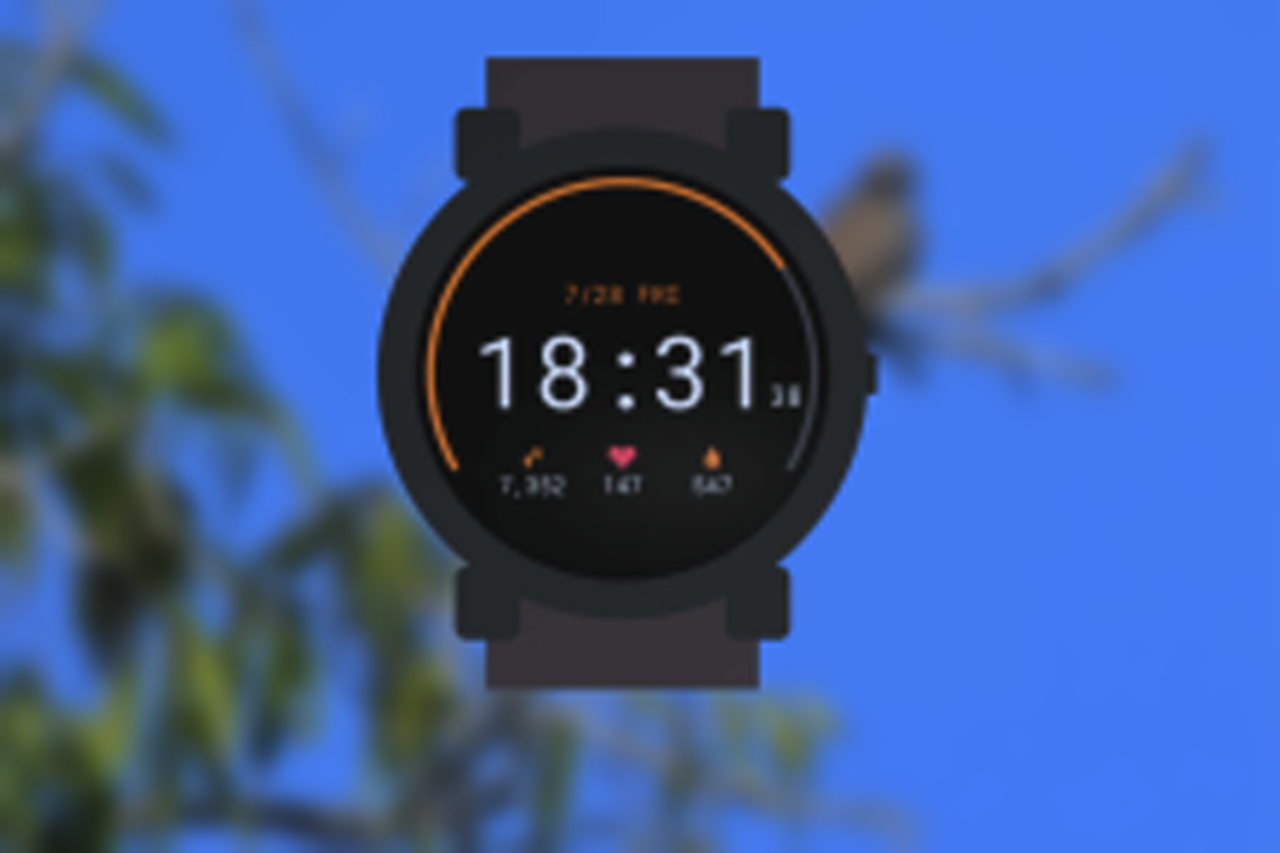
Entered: 18.31
